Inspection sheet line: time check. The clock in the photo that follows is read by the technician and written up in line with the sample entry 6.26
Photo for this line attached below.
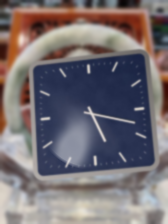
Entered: 5.18
